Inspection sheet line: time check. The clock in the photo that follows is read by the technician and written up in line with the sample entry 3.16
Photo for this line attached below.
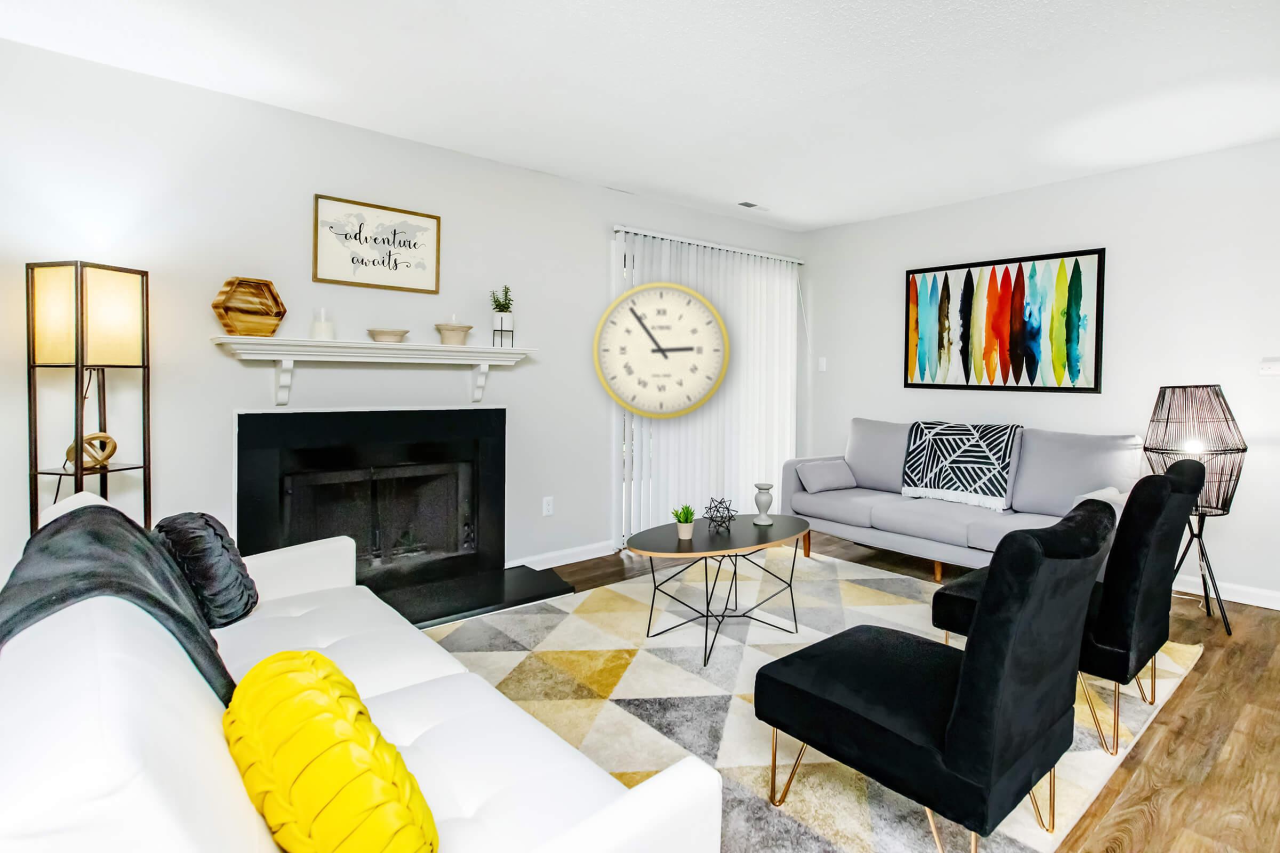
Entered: 2.54
